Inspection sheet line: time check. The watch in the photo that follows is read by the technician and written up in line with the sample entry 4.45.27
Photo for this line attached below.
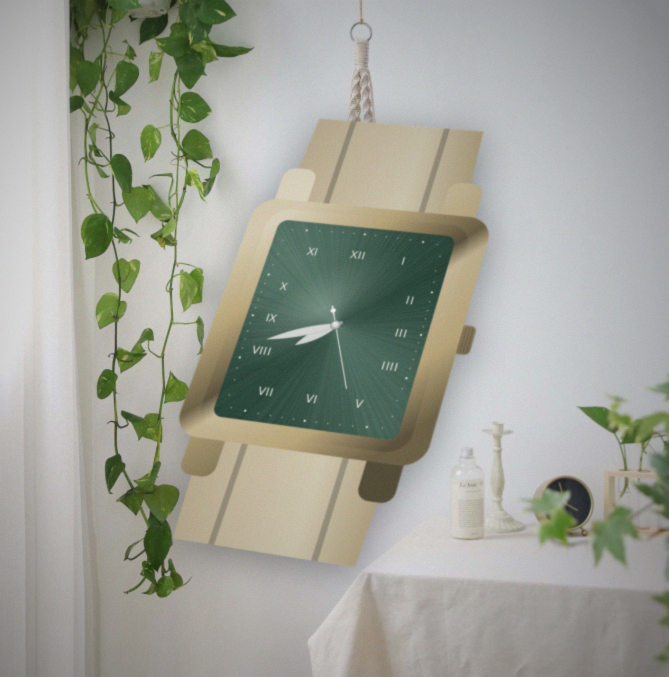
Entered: 7.41.26
